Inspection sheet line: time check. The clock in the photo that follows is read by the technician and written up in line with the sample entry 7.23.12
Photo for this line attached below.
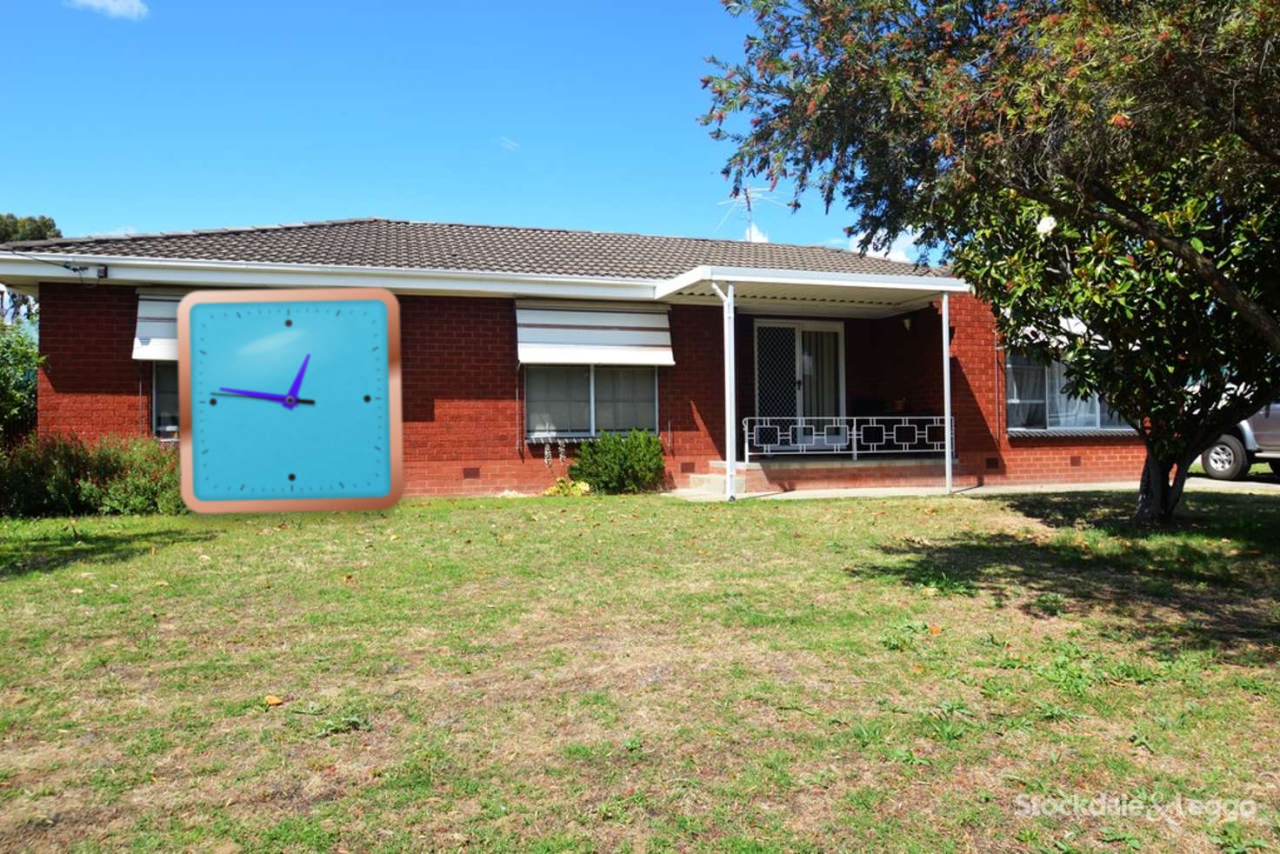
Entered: 12.46.46
